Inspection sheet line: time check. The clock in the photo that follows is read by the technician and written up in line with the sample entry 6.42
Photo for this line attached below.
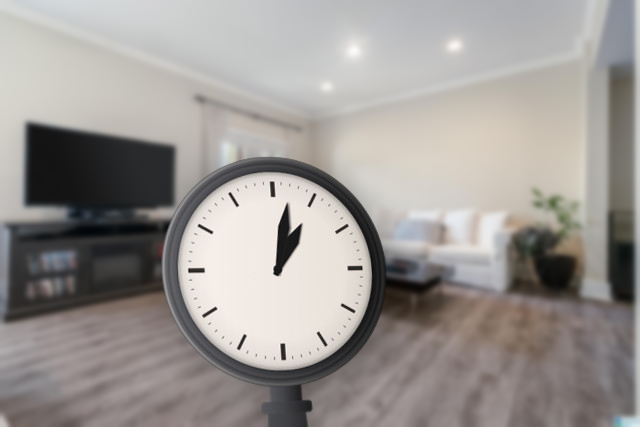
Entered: 1.02
